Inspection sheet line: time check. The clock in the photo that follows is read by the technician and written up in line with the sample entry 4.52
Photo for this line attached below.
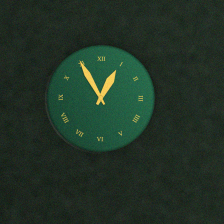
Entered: 12.55
